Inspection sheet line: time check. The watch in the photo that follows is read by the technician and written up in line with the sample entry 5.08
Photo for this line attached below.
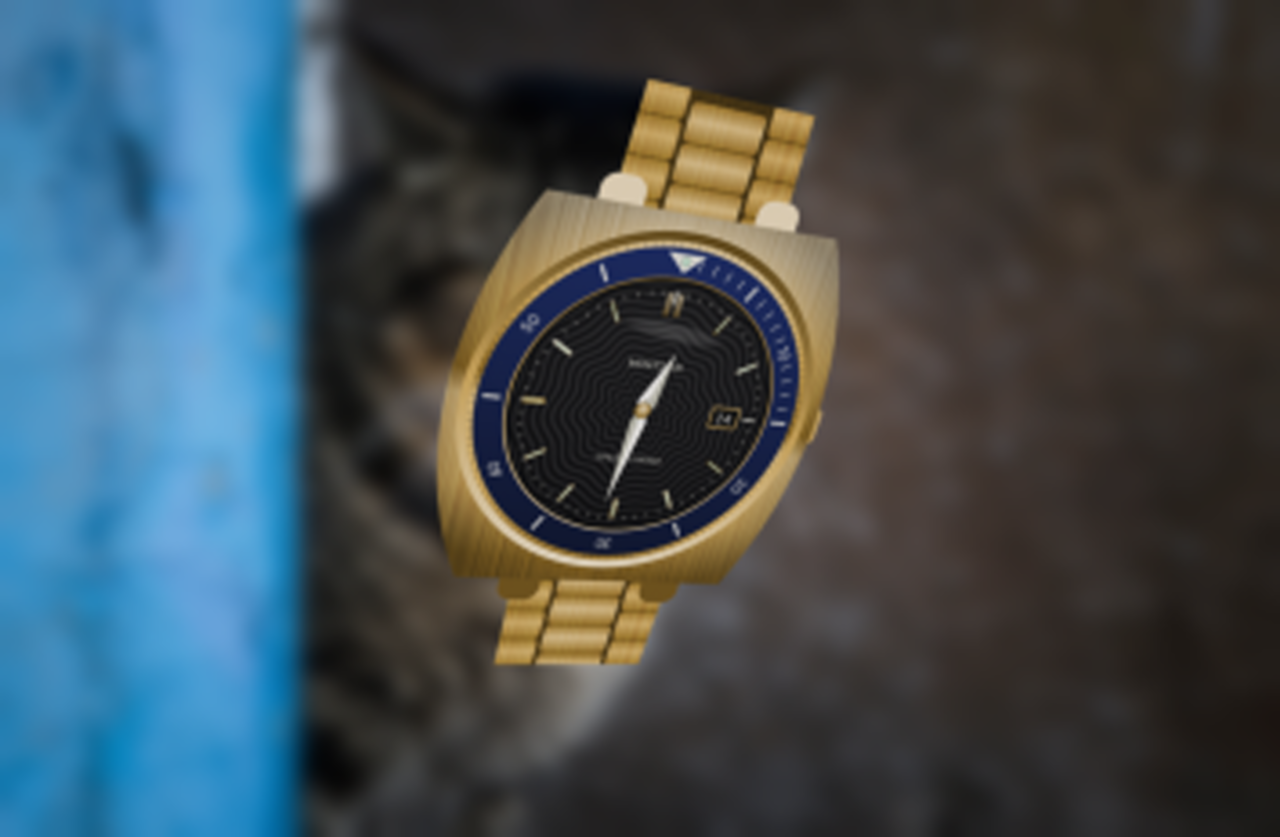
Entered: 12.31
